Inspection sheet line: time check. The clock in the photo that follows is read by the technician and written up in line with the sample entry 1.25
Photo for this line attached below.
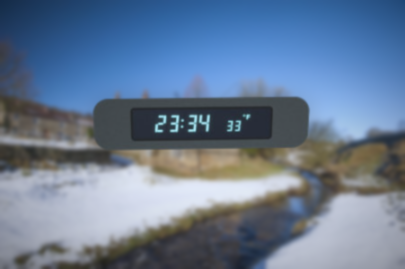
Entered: 23.34
